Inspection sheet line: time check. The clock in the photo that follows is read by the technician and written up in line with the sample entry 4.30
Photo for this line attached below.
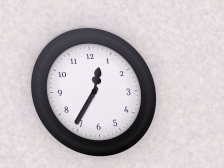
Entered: 12.36
